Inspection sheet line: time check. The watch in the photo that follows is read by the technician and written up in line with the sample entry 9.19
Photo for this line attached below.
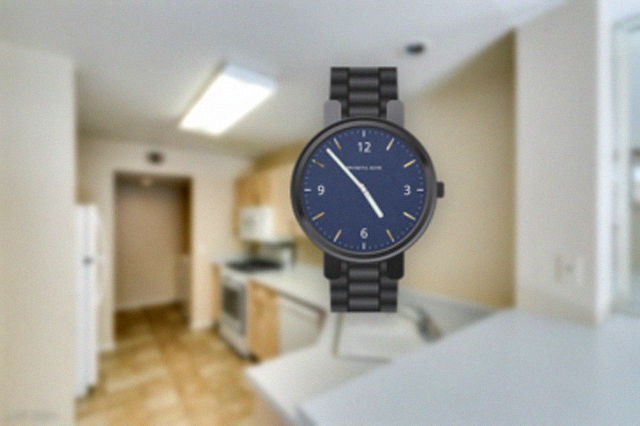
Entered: 4.53
